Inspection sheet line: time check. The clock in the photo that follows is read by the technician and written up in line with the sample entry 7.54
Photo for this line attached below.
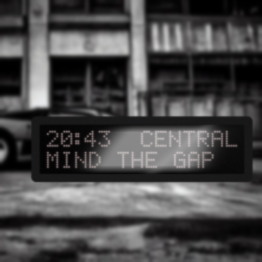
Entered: 20.43
